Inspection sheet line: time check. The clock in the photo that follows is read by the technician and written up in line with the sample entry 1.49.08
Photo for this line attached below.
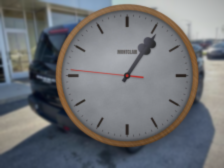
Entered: 1.05.46
